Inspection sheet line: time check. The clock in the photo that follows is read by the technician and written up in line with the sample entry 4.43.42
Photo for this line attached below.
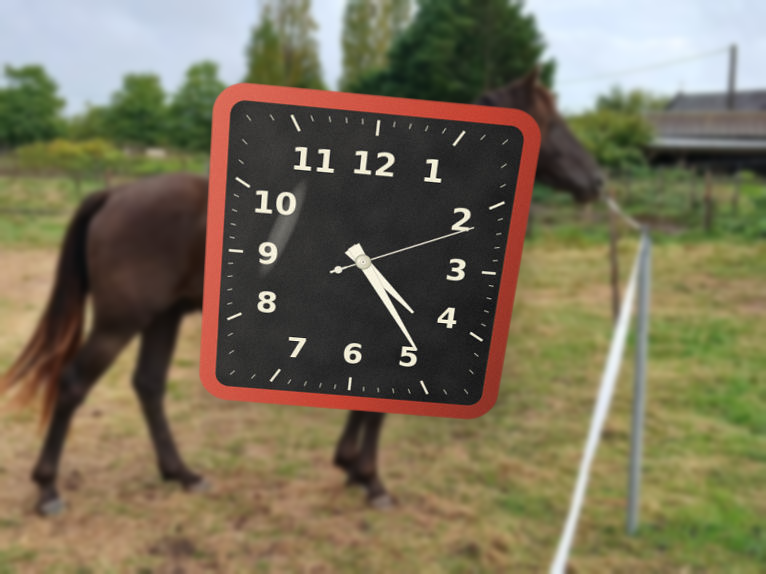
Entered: 4.24.11
